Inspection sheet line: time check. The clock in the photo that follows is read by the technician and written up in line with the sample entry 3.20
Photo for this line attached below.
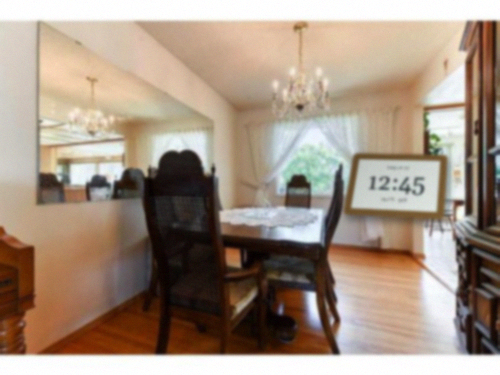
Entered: 12.45
